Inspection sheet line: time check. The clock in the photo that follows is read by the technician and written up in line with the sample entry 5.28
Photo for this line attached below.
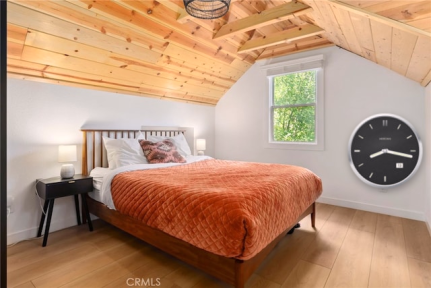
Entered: 8.17
